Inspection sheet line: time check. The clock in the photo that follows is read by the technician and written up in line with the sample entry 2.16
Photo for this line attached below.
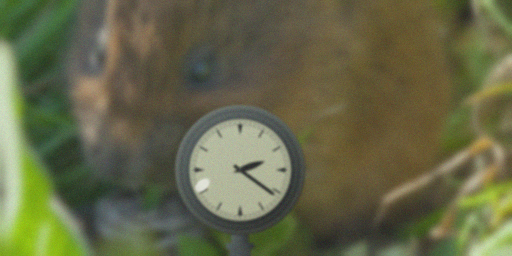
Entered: 2.21
